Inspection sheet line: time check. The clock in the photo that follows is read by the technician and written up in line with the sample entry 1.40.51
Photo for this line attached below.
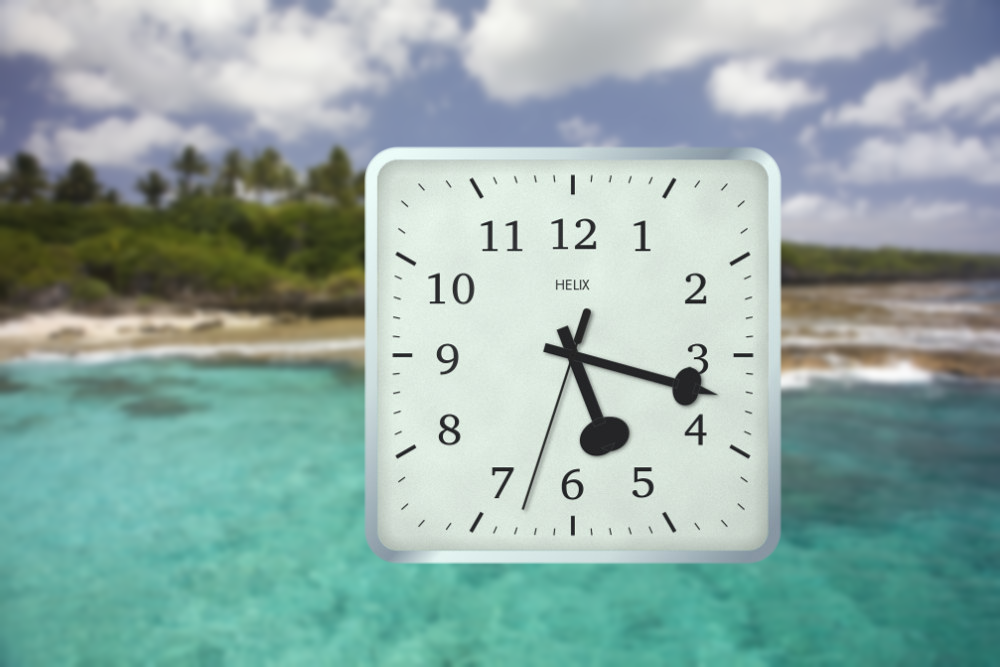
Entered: 5.17.33
